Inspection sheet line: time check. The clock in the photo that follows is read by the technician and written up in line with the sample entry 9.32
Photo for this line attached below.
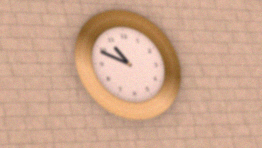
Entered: 10.49
